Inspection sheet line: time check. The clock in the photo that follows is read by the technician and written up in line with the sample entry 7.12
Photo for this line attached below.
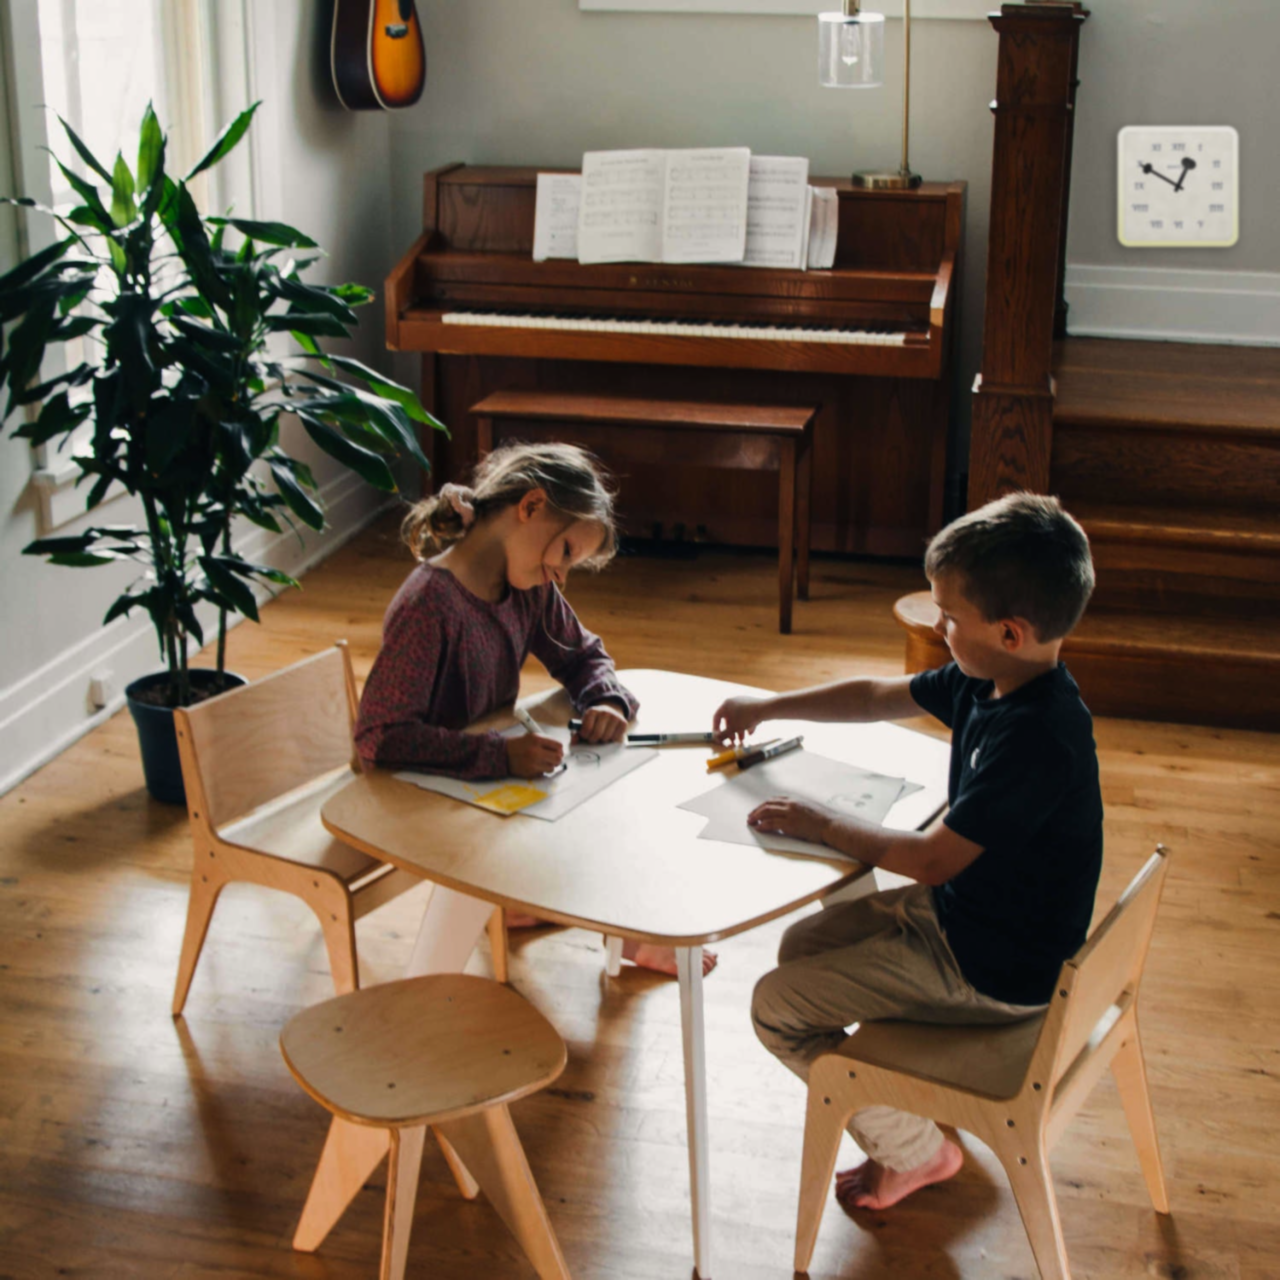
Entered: 12.50
